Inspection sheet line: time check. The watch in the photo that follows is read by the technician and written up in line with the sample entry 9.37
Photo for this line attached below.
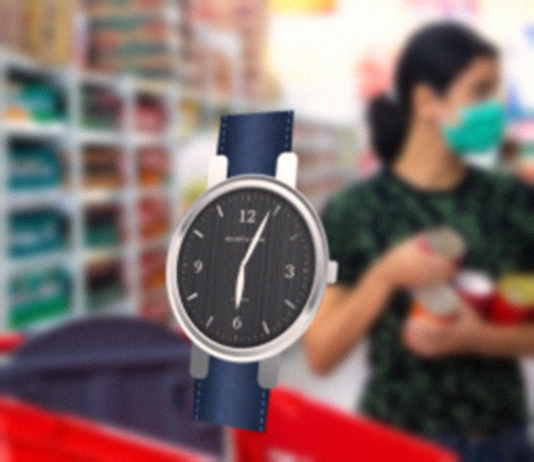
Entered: 6.04
